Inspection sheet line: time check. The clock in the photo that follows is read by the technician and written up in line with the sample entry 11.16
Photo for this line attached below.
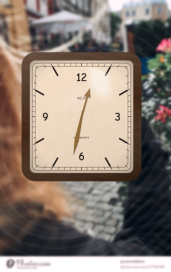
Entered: 12.32
